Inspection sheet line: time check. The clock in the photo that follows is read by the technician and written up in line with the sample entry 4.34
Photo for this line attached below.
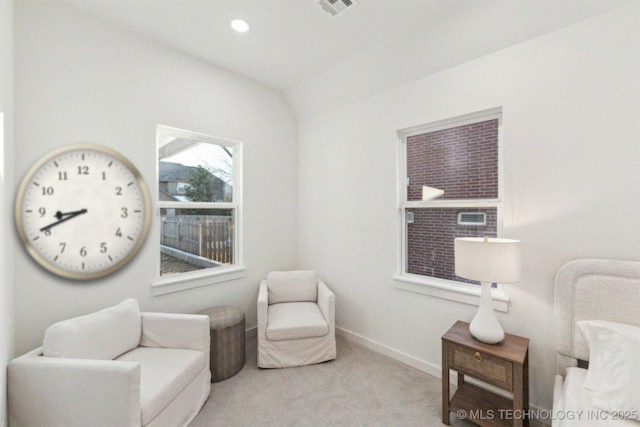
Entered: 8.41
